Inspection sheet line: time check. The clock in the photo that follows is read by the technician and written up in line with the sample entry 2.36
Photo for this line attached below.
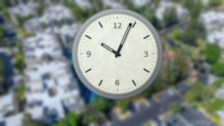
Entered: 10.04
